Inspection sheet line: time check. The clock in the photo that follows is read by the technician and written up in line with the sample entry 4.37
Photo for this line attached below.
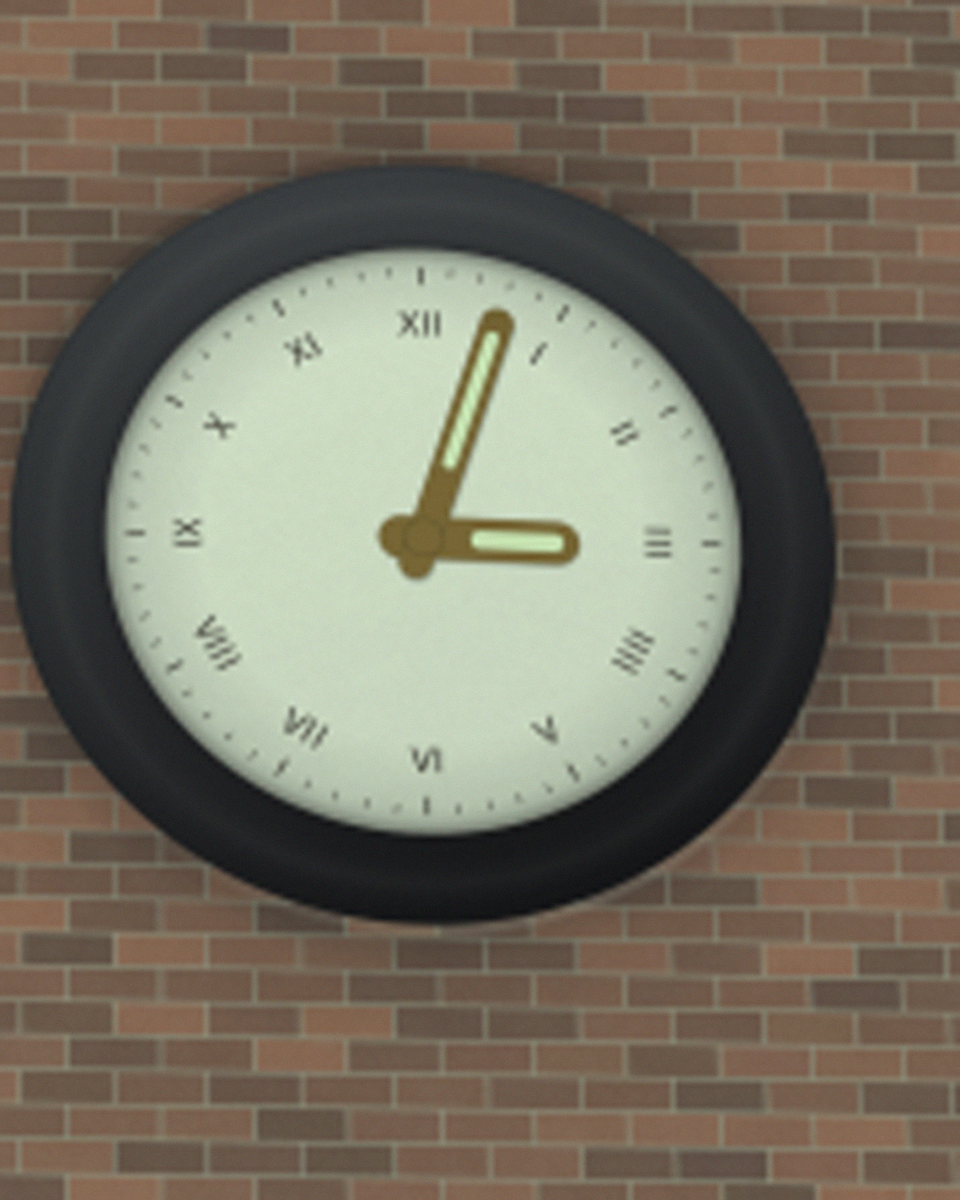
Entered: 3.03
